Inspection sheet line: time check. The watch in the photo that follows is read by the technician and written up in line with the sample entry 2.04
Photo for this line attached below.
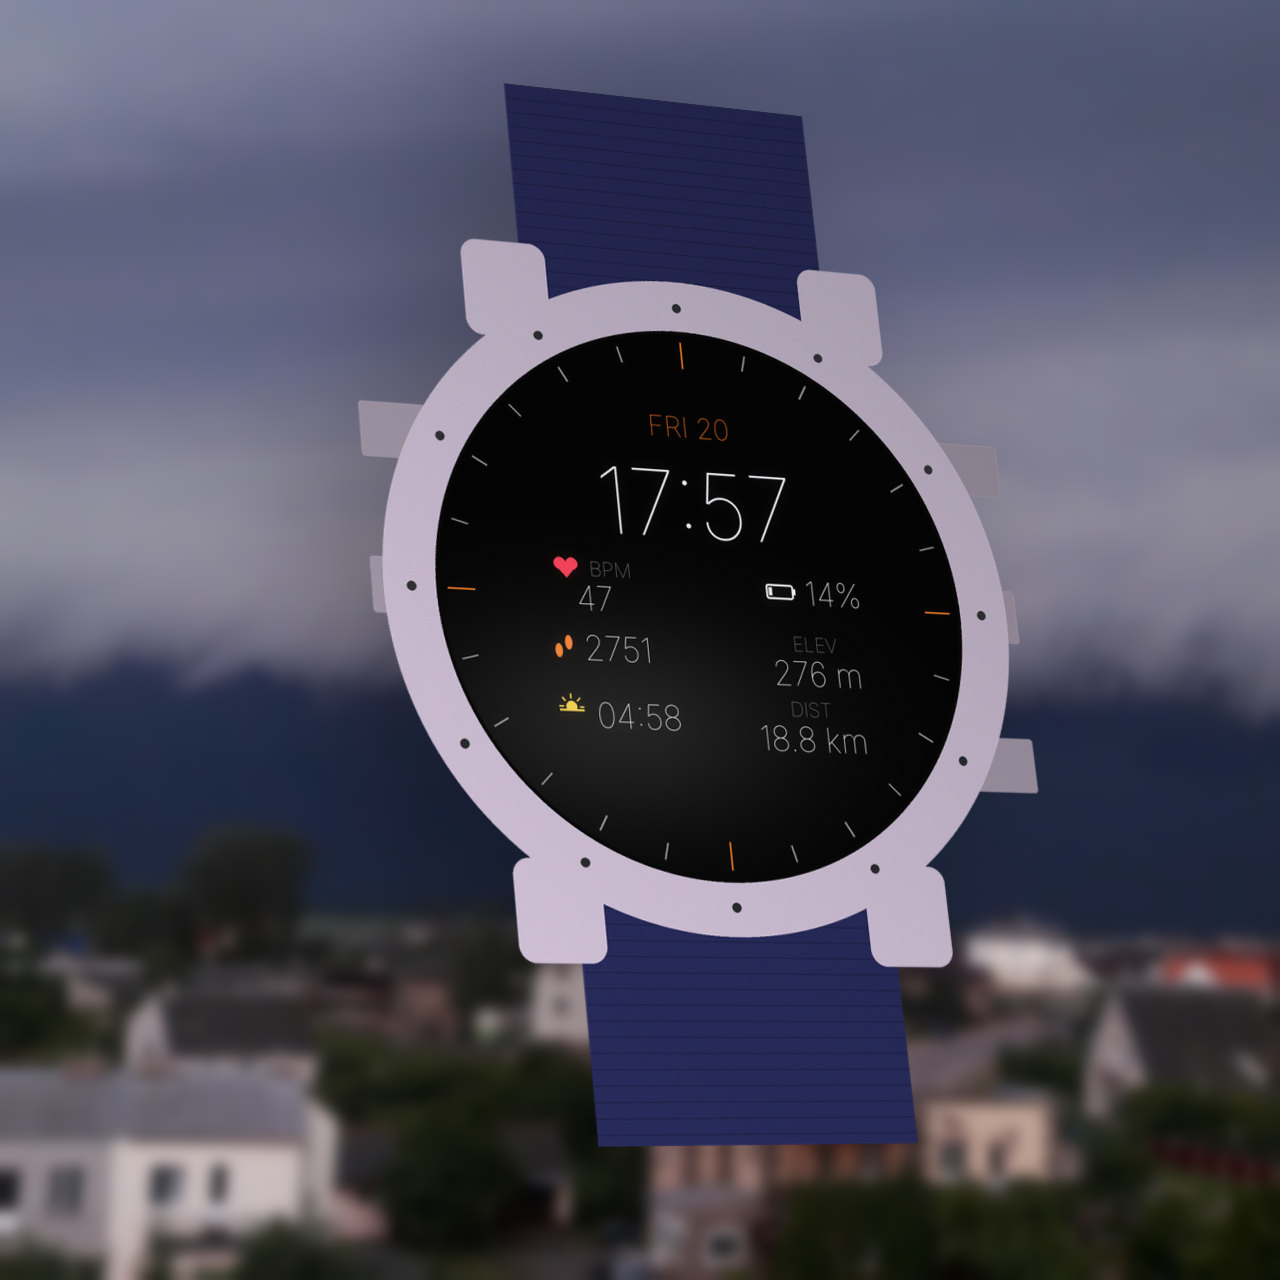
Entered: 17.57
